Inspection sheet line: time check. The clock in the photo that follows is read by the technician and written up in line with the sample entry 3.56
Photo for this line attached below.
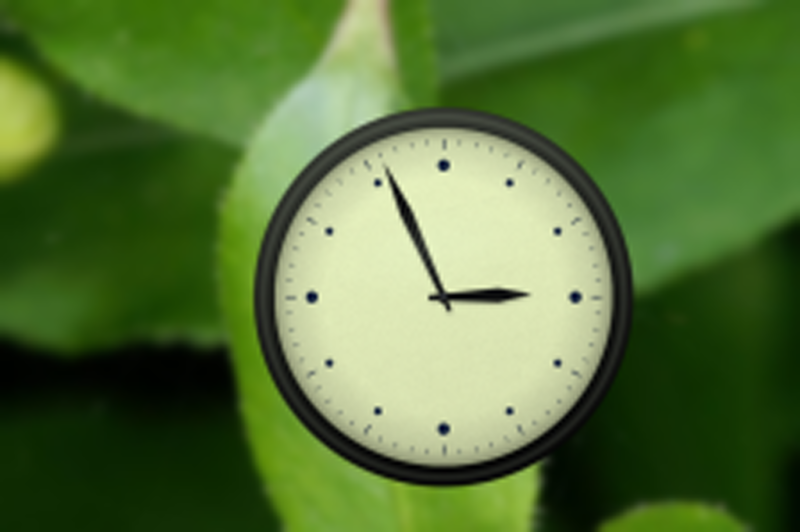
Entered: 2.56
